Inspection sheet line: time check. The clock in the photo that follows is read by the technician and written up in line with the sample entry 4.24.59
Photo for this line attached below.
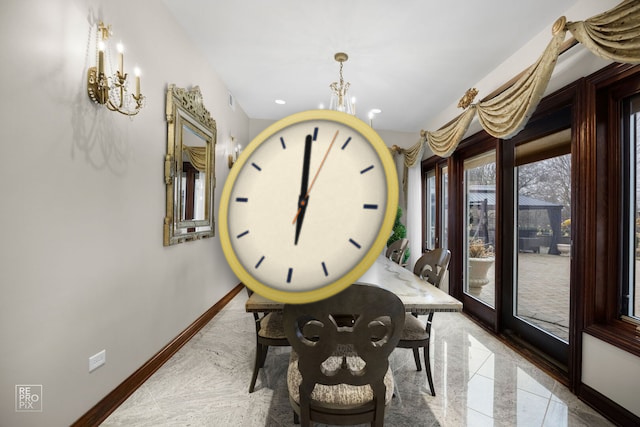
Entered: 5.59.03
